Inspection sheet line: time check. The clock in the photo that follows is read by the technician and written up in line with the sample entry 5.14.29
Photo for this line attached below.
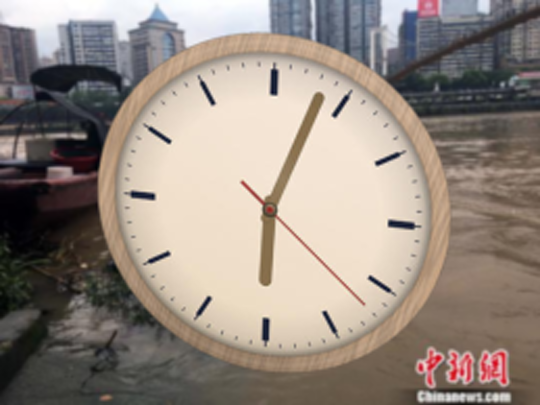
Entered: 6.03.22
